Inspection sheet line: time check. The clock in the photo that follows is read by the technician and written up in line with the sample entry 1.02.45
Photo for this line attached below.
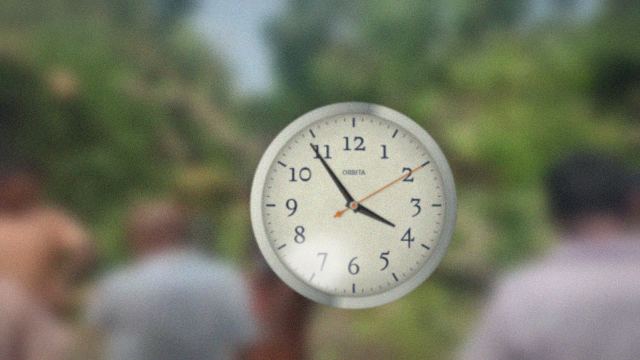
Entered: 3.54.10
